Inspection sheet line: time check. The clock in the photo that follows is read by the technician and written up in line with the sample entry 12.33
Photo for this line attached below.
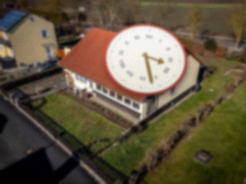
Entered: 3.27
